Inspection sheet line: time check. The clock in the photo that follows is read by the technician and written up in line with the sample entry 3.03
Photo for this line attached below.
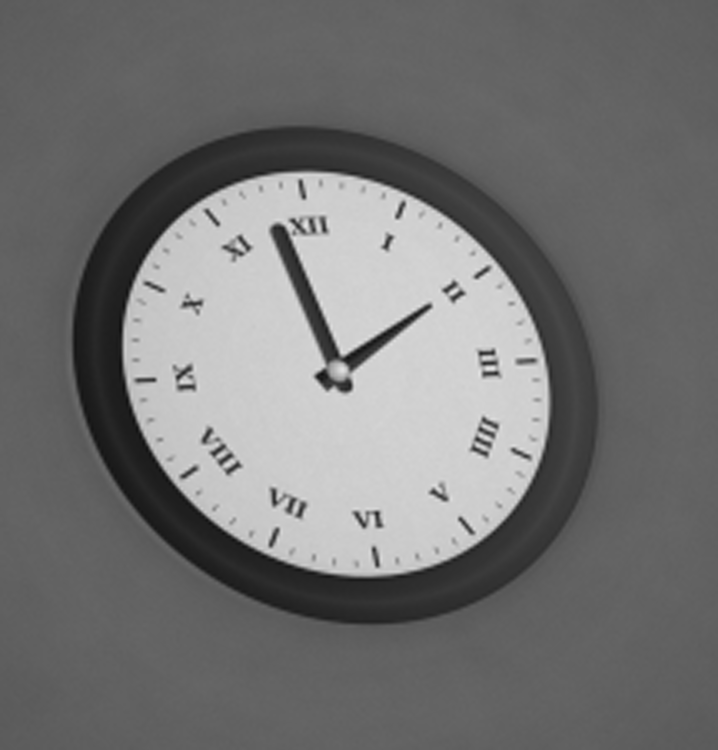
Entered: 1.58
